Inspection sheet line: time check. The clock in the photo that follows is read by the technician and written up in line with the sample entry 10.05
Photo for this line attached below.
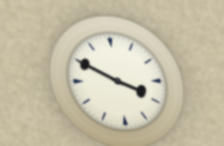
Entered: 3.50
